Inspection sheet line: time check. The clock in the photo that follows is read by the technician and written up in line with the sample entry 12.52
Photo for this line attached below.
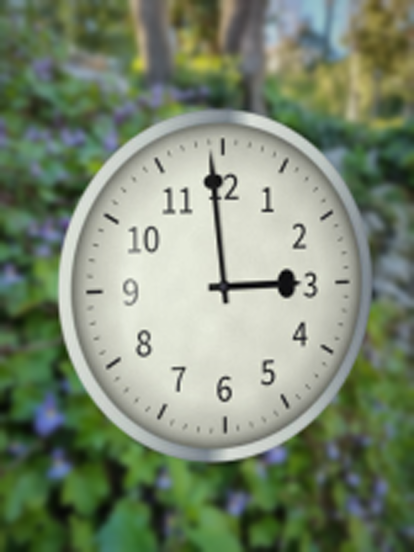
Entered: 2.59
